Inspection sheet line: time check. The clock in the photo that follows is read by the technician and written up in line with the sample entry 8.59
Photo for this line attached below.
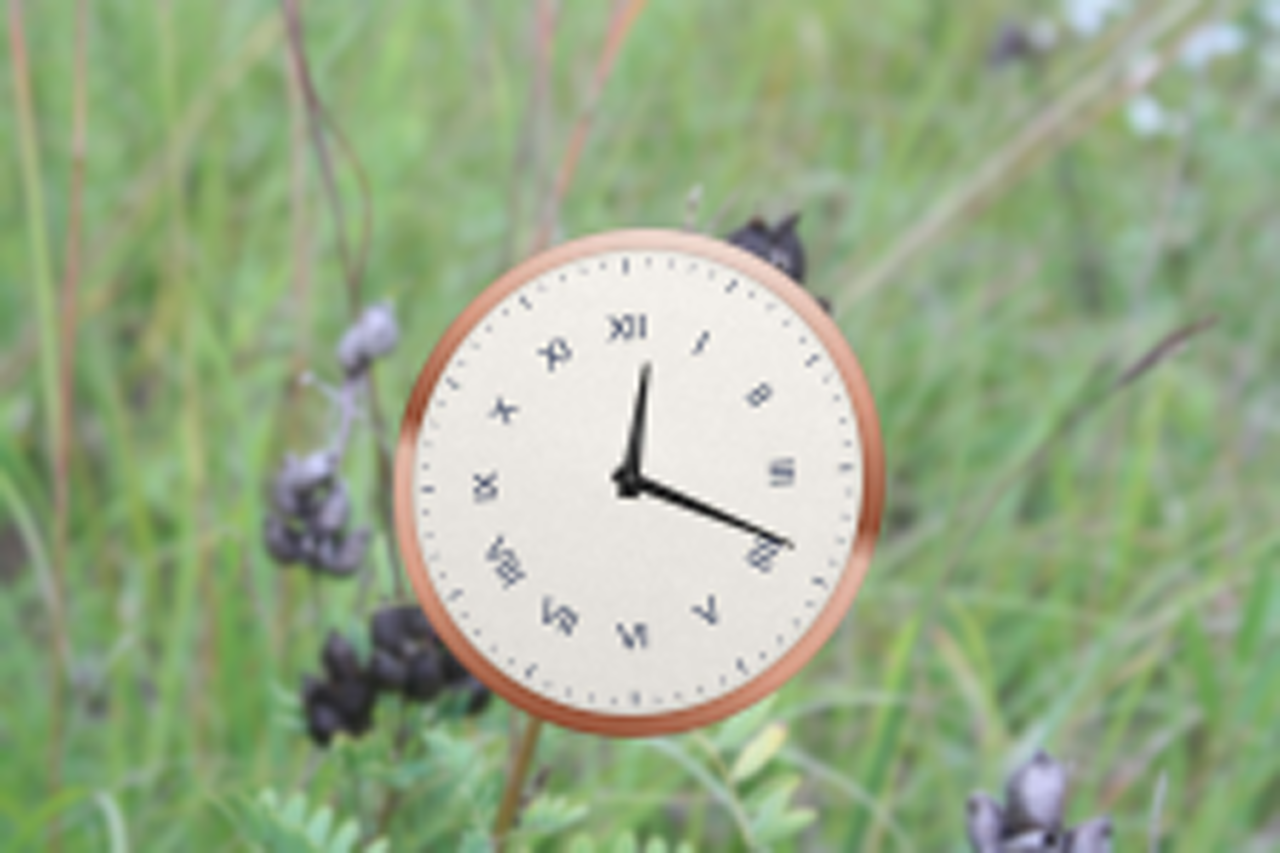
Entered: 12.19
